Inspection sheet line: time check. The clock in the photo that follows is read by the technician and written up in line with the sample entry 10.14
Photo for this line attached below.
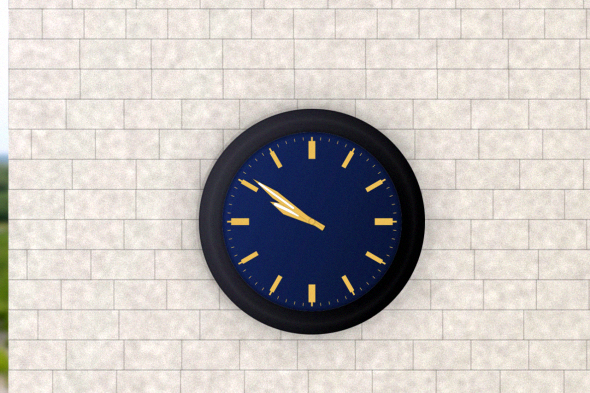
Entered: 9.51
